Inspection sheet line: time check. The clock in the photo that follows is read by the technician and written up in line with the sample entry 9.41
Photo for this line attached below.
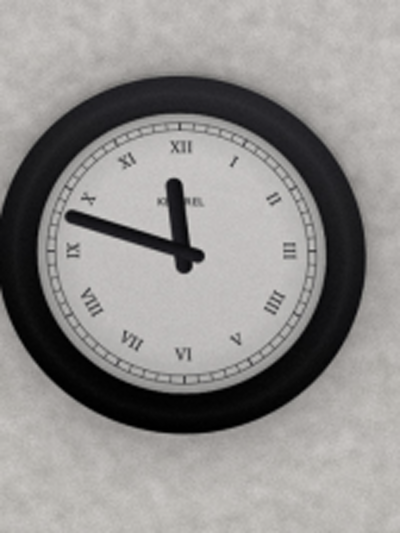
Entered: 11.48
